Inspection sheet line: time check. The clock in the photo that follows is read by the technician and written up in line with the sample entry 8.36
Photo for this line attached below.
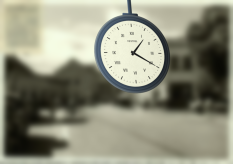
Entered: 1.20
